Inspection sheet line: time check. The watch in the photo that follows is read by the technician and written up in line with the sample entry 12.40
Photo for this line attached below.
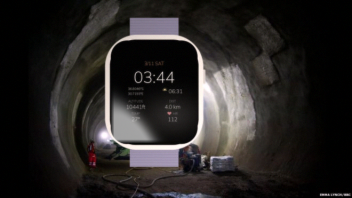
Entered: 3.44
